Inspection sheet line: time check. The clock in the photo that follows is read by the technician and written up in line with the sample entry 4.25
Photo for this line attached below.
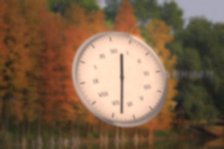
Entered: 12.33
